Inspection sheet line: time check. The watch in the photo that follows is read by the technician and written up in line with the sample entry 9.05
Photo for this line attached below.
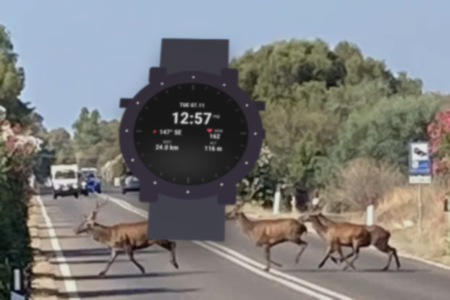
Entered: 12.57
